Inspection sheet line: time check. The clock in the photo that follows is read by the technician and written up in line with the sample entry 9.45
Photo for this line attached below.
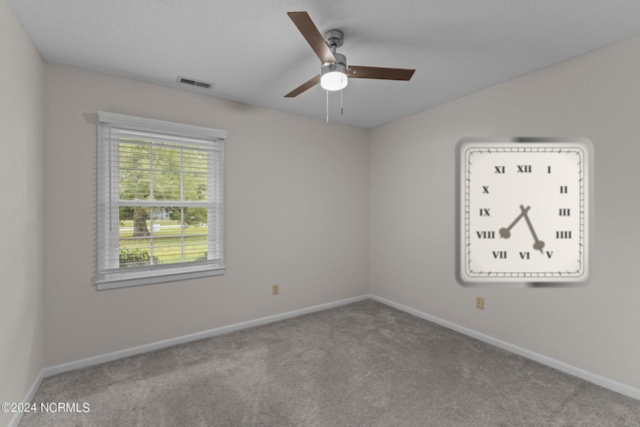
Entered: 7.26
